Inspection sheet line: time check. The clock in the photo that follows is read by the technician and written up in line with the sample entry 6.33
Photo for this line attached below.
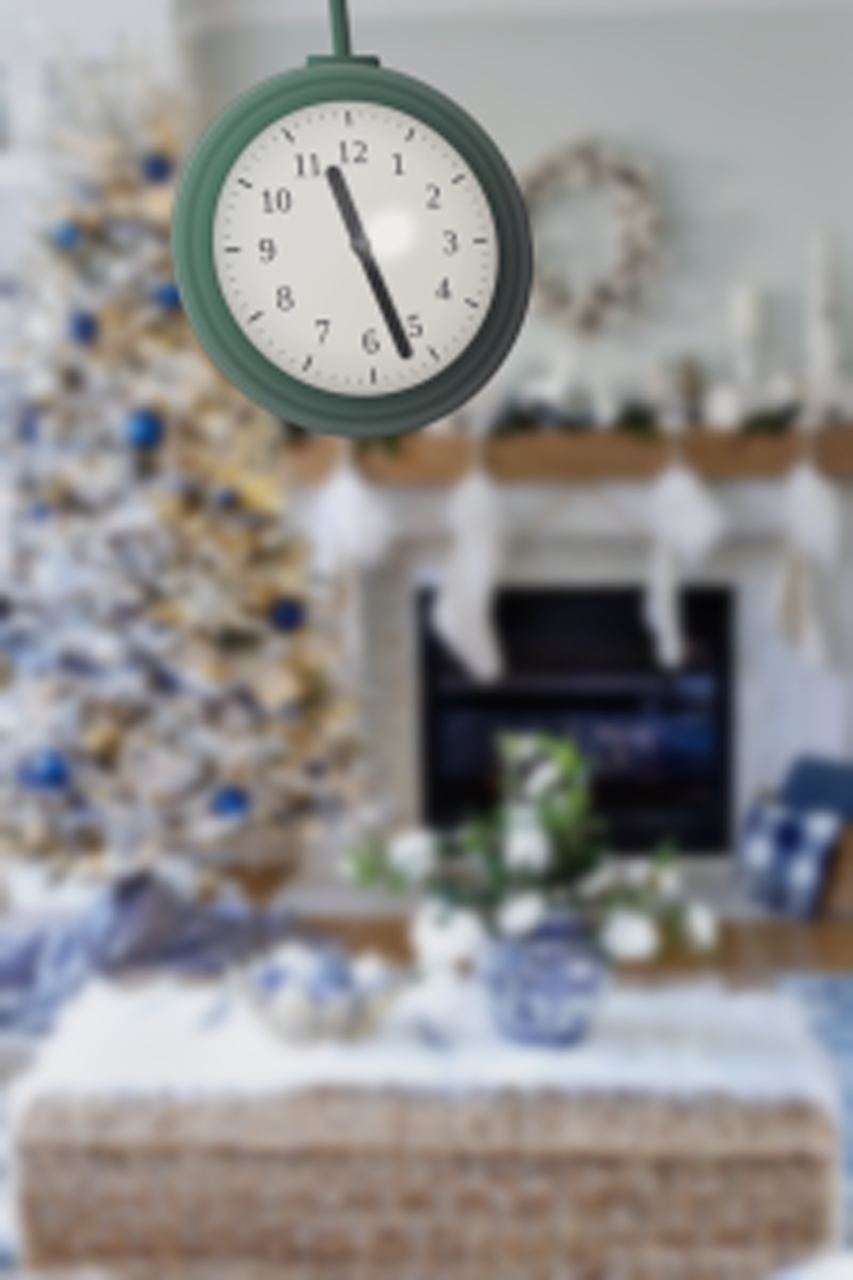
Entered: 11.27
